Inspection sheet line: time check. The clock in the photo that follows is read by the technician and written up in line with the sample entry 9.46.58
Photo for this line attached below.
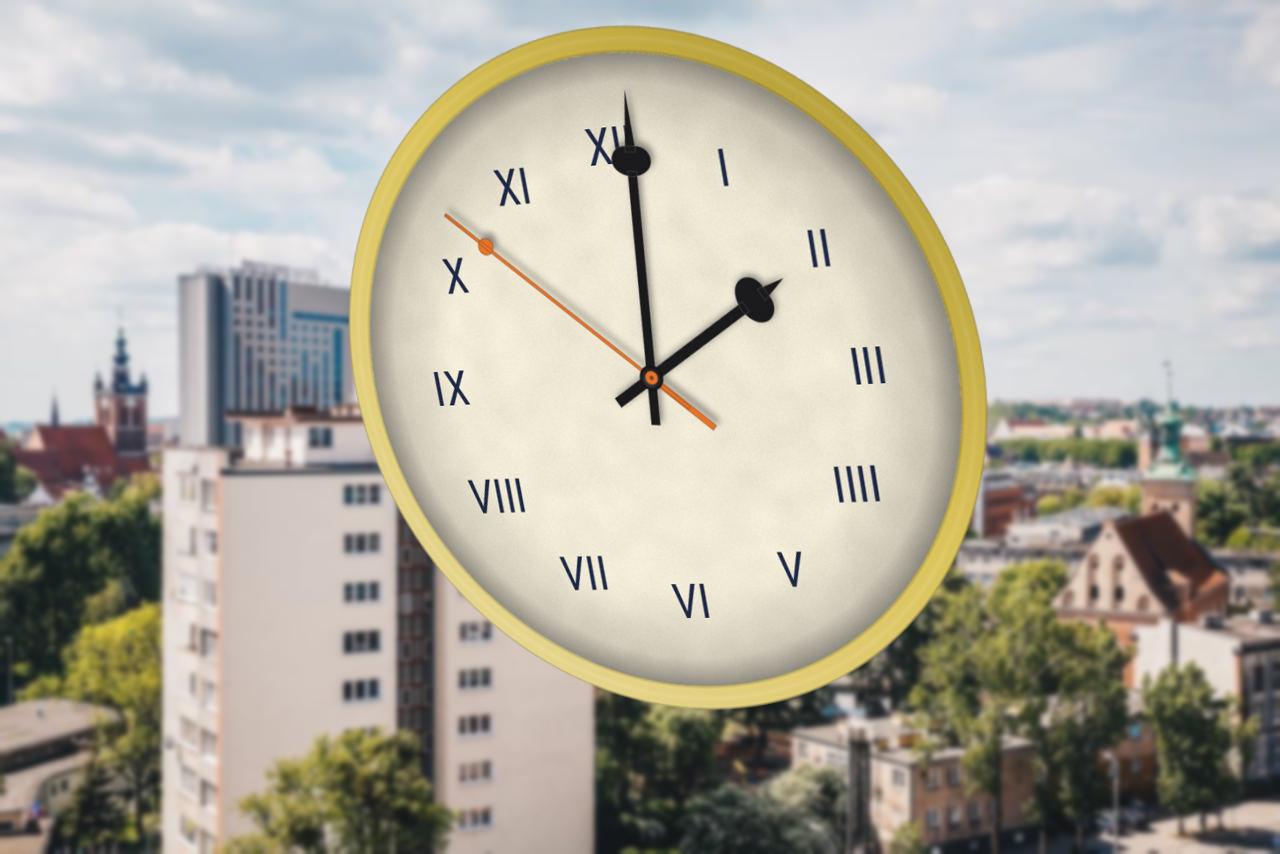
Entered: 2.00.52
